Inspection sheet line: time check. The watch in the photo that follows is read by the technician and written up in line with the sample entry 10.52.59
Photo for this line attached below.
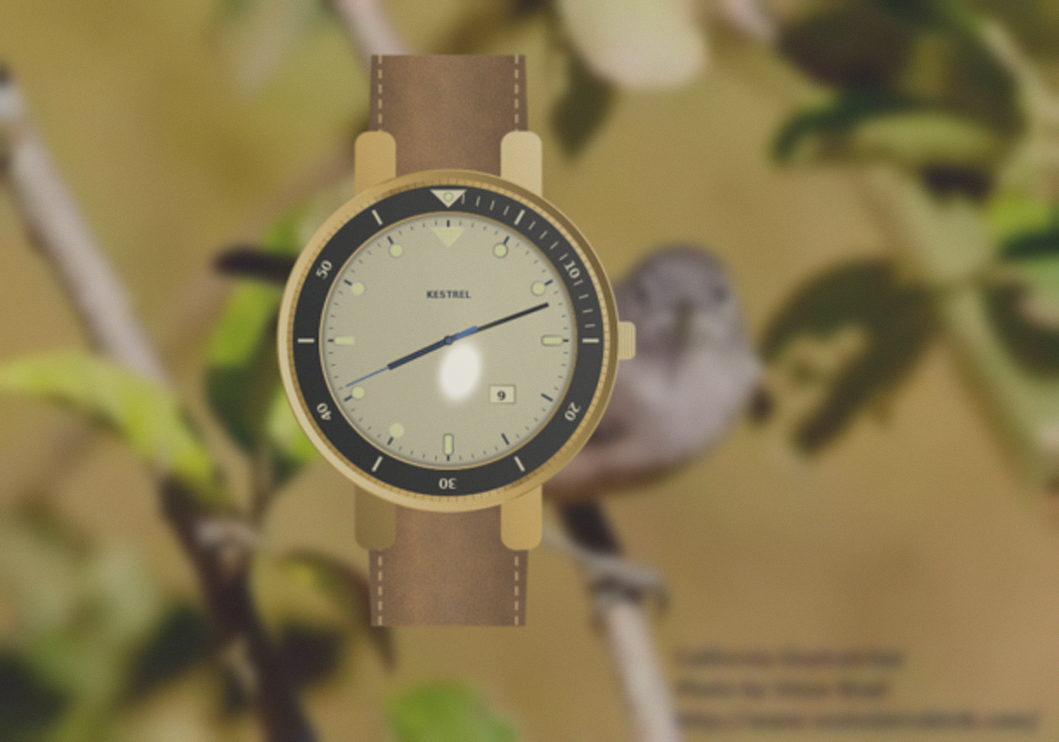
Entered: 8.11.41
